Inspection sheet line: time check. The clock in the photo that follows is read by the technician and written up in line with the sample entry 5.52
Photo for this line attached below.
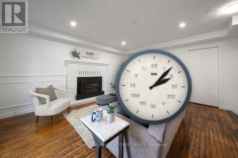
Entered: 2.07
